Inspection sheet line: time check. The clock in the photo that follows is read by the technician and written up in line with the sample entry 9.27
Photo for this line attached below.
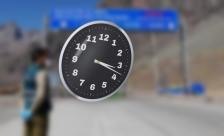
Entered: 3.18
